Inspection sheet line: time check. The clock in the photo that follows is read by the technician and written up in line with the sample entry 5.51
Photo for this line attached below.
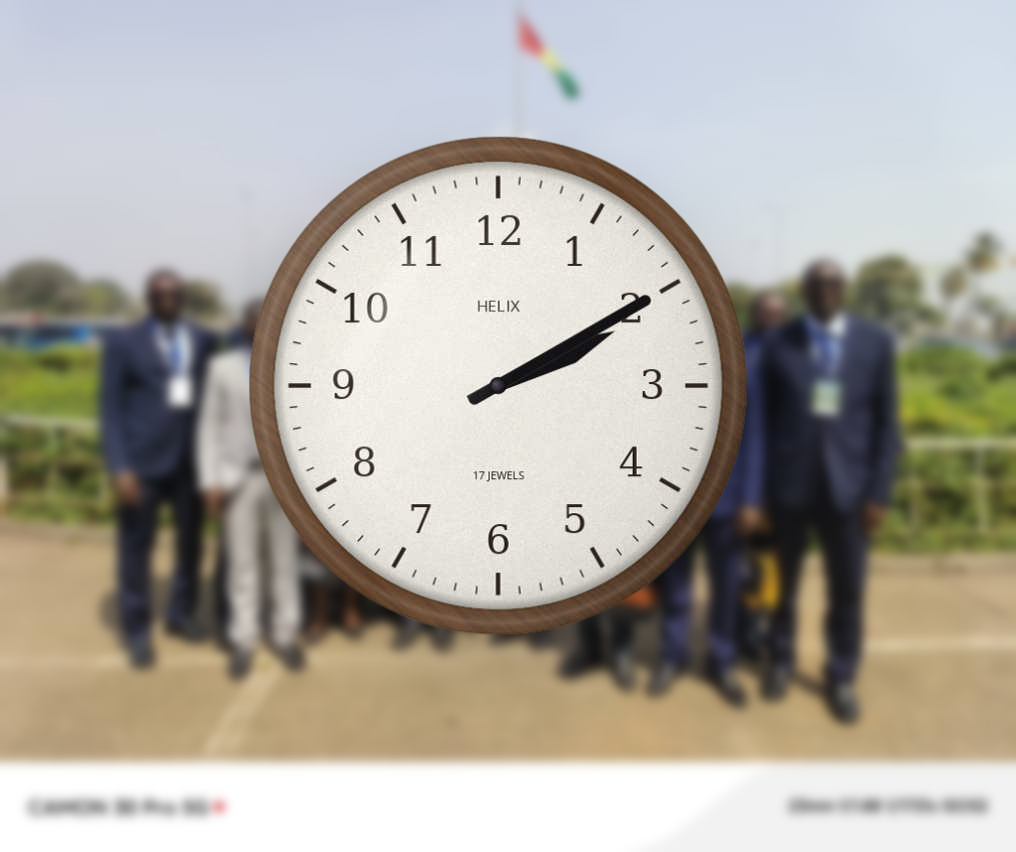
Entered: 2.10
